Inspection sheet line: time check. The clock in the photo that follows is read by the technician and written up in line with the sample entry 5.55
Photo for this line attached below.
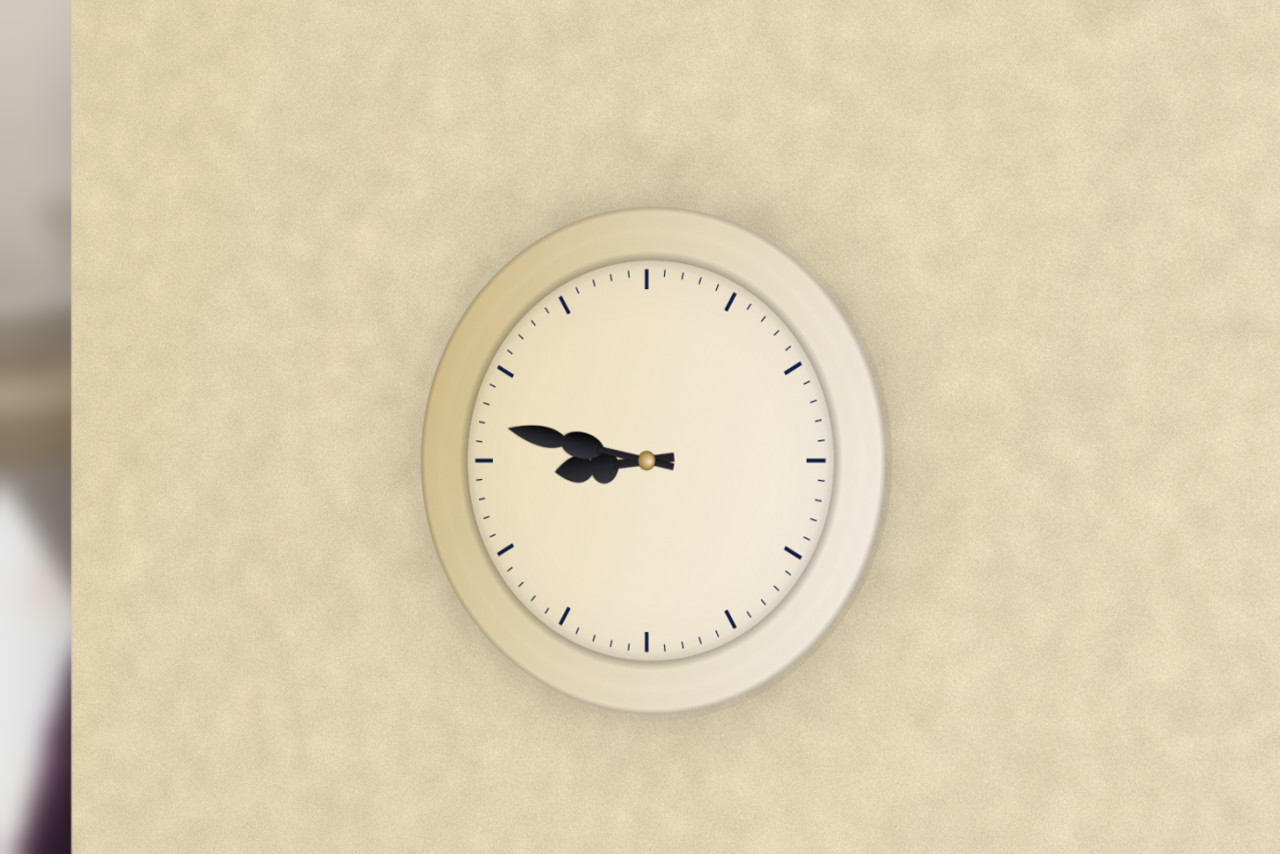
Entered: 8.47
